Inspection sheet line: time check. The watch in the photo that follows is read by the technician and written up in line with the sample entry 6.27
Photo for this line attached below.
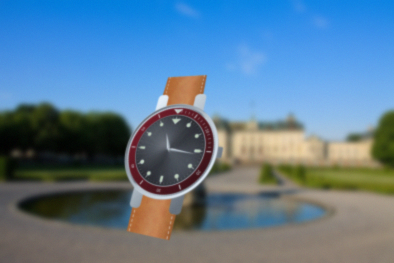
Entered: 11.16
